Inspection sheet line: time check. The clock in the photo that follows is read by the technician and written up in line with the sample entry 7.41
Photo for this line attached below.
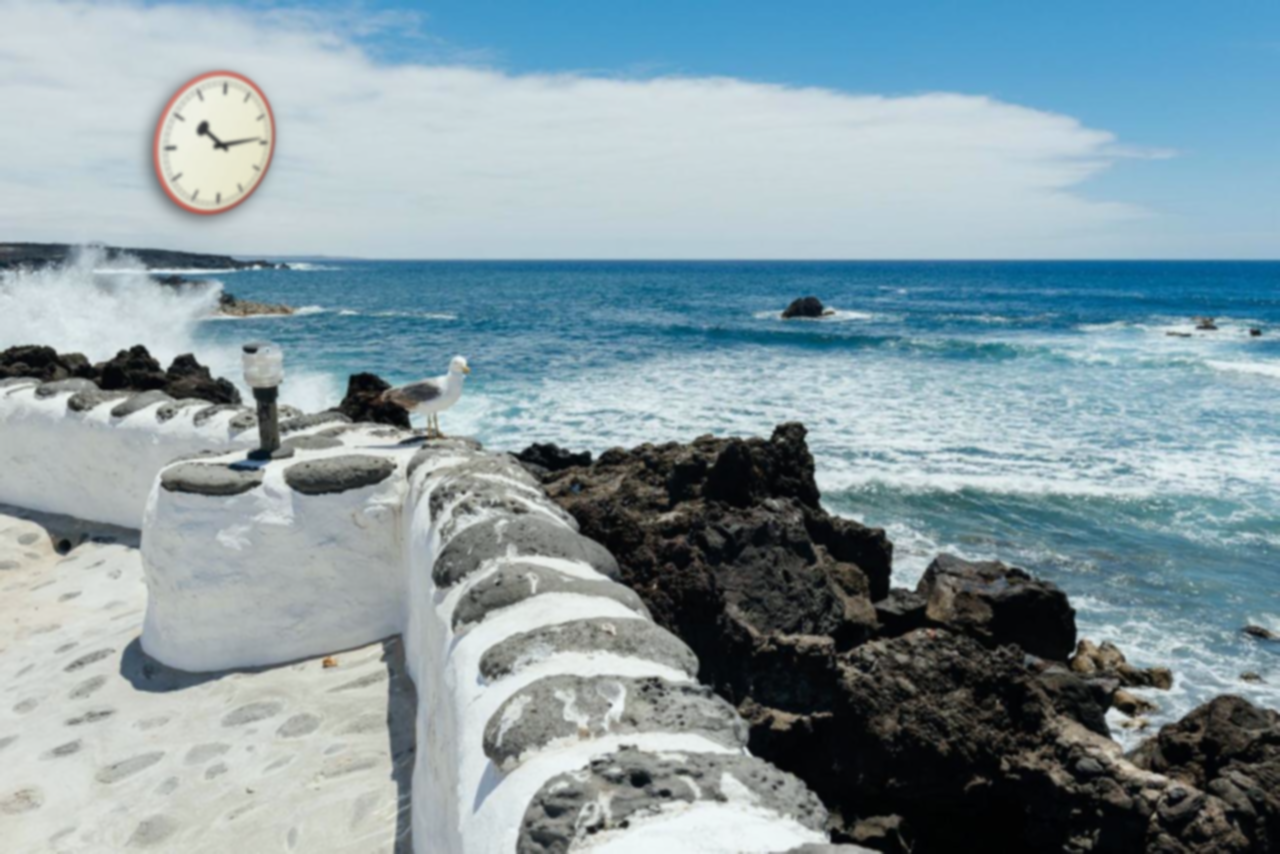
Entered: 10.14
